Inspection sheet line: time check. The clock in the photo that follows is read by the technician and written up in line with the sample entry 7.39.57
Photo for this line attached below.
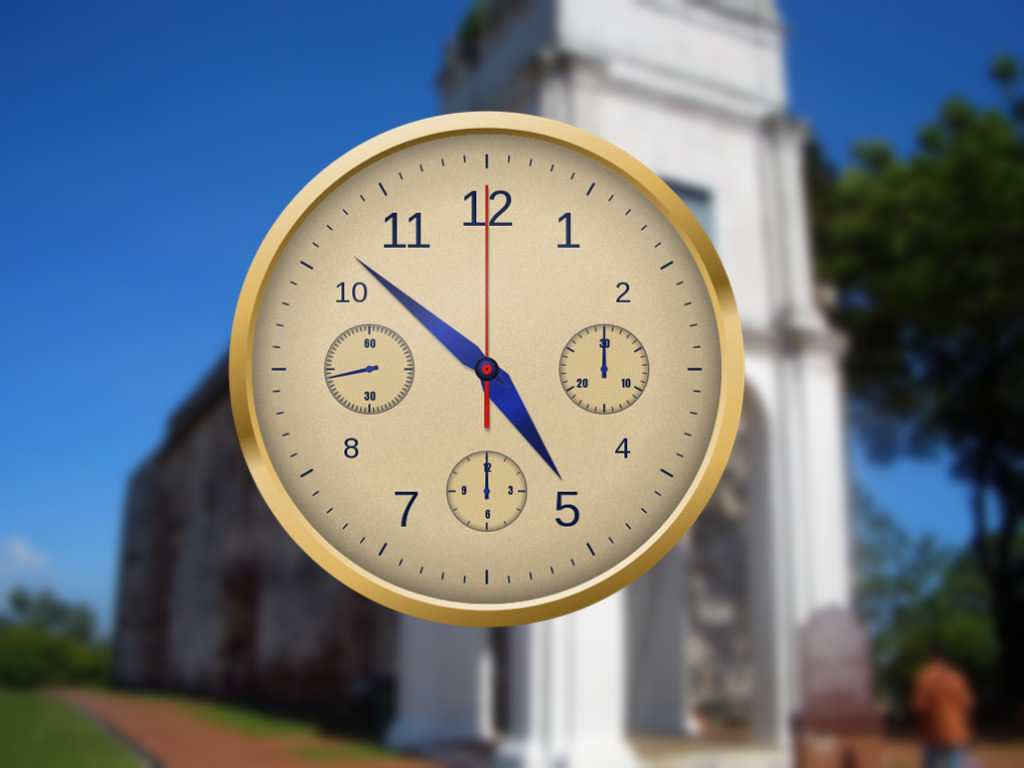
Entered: 4.51.43
